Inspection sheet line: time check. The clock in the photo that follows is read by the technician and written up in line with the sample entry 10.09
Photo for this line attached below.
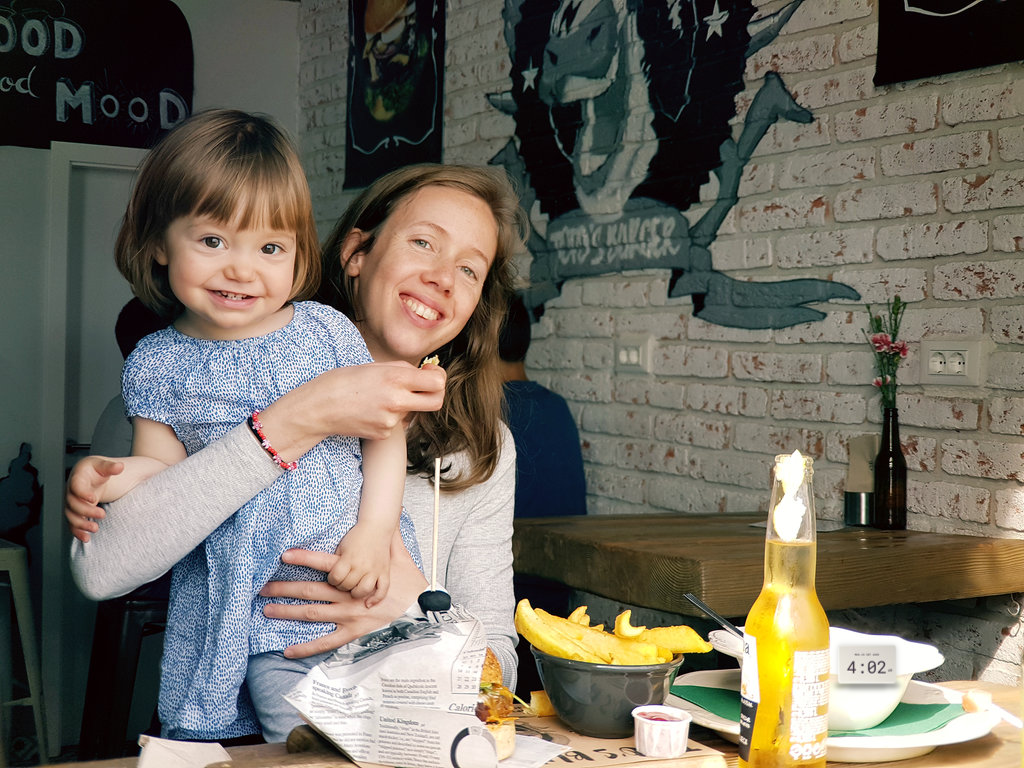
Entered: 4.02
